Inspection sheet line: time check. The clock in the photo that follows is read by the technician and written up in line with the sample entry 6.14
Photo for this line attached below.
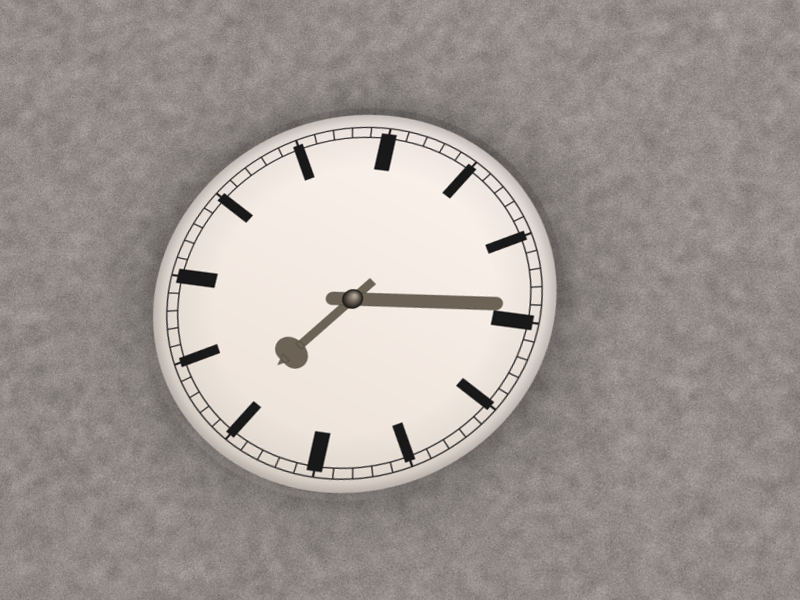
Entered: 7.14
